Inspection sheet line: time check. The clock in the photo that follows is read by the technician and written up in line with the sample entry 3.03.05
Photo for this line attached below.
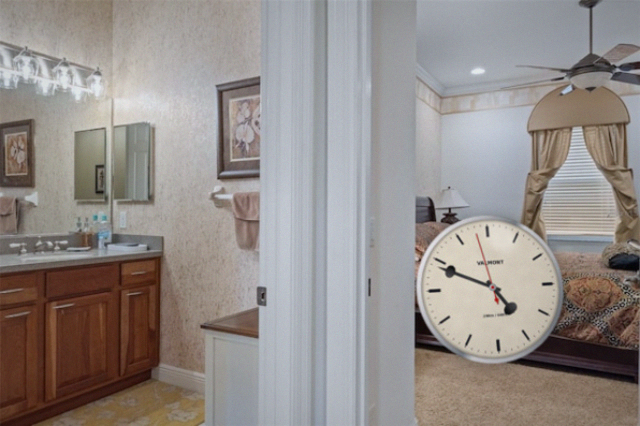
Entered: 4.48.58
